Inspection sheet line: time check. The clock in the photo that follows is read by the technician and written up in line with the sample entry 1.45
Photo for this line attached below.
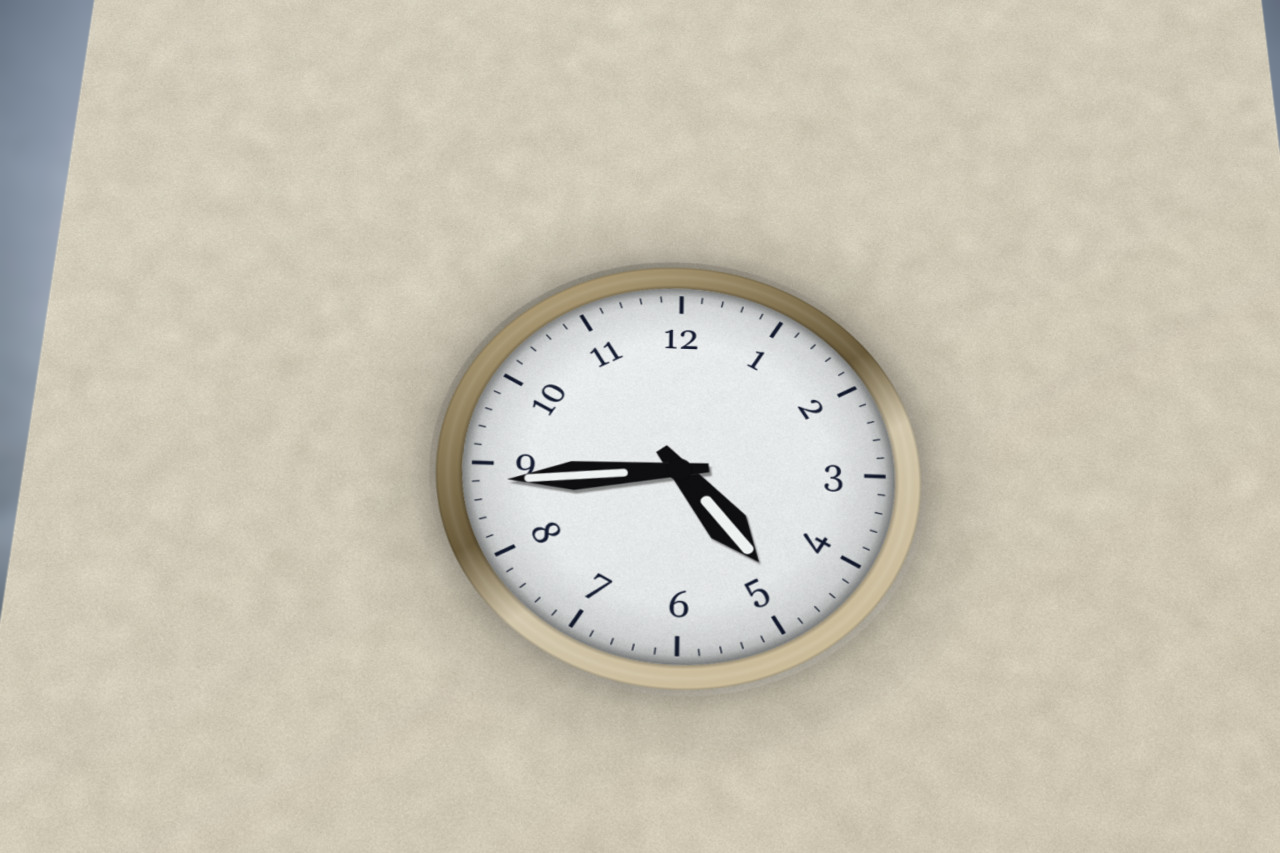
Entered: 4.44
